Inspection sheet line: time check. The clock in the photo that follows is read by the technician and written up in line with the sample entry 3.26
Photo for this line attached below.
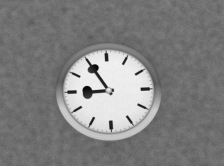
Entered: 8.55
